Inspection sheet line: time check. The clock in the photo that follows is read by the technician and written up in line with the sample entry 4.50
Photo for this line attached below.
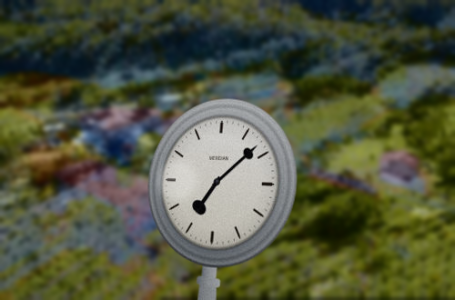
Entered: 7.08
